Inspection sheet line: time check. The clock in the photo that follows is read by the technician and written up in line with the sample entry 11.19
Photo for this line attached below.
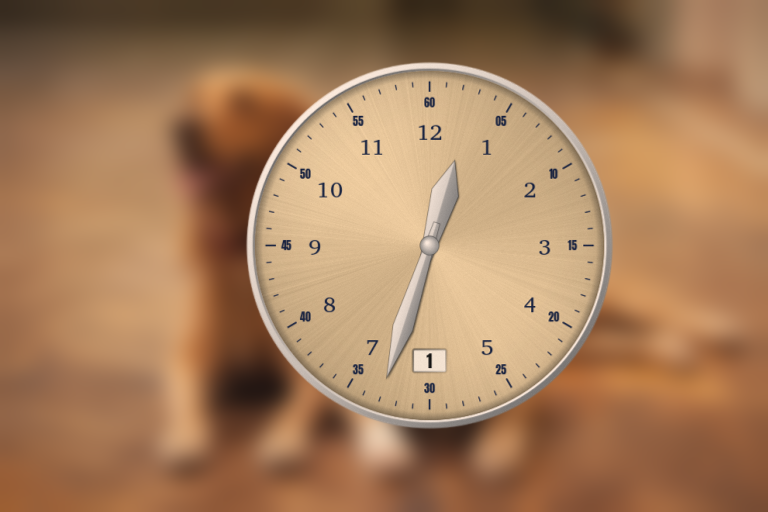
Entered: 12.33
